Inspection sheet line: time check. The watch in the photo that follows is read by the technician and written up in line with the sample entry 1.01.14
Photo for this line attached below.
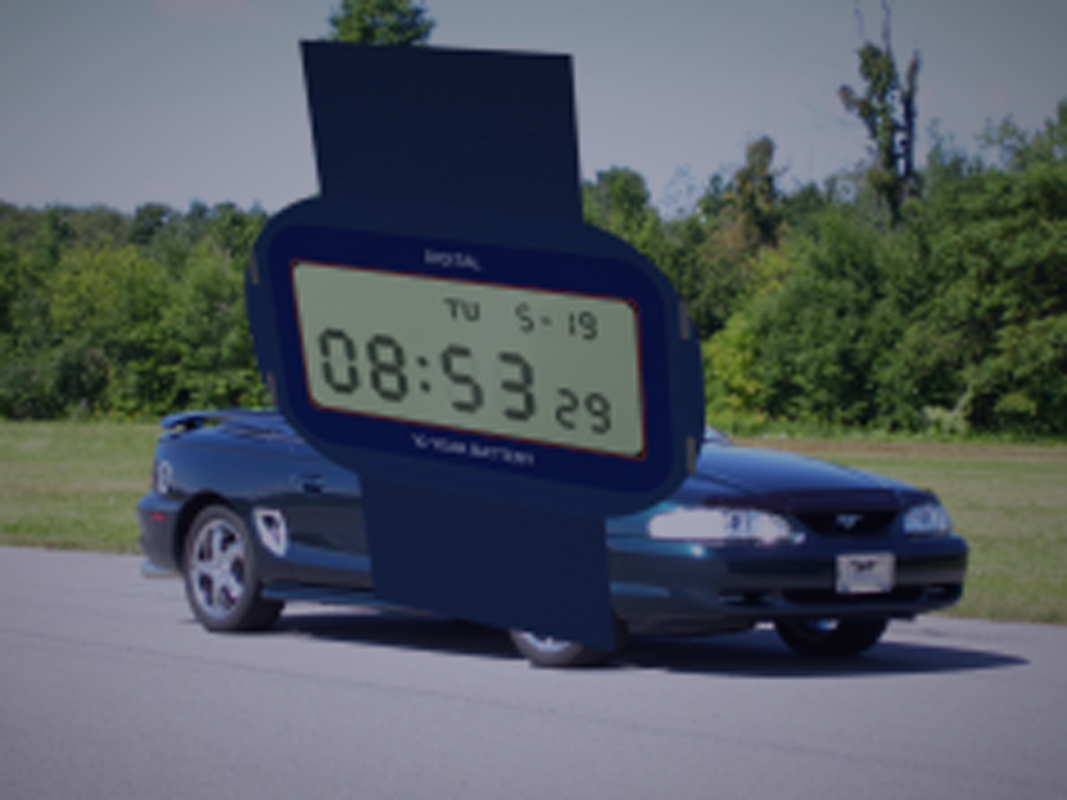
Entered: 8.53.29
